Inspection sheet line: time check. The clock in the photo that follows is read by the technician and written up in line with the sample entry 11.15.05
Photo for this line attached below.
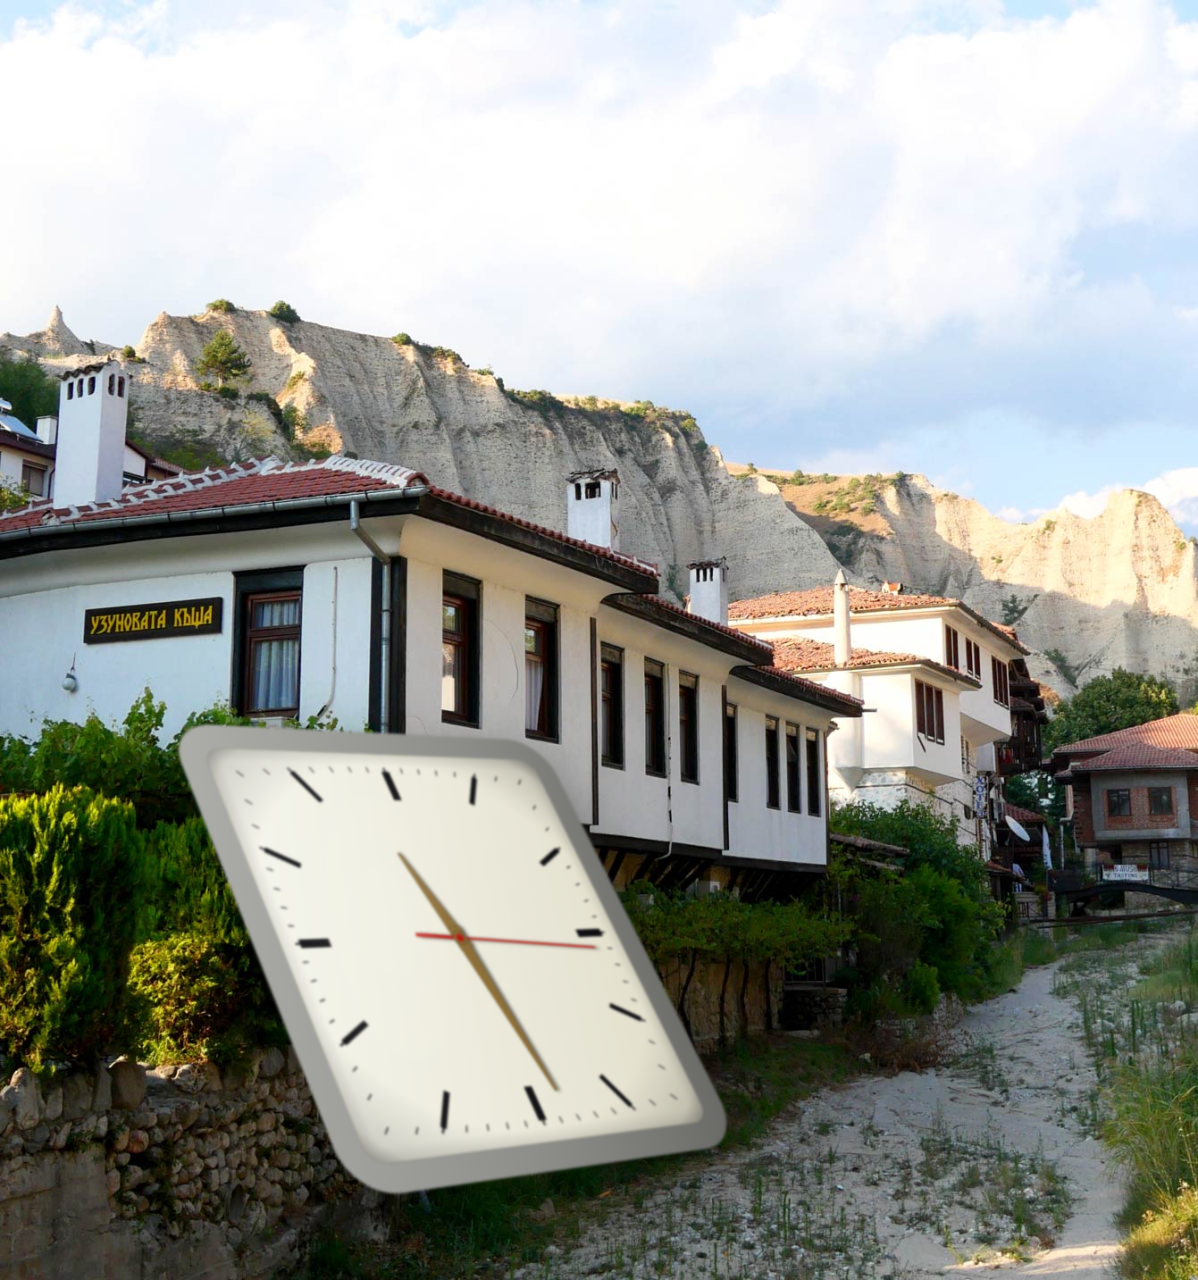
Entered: 11.28.16
